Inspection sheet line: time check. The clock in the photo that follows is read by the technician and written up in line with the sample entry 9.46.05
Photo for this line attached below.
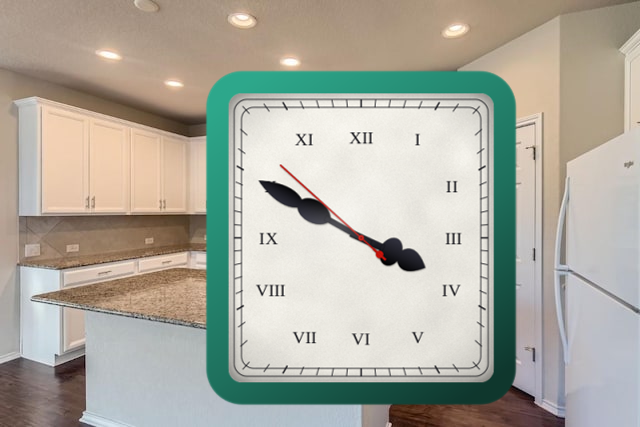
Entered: 3.49.52
